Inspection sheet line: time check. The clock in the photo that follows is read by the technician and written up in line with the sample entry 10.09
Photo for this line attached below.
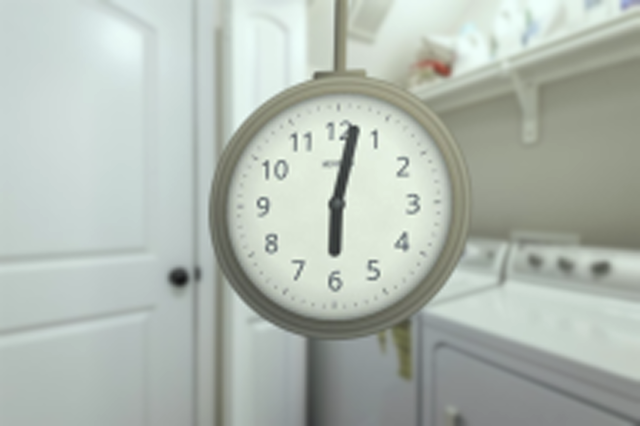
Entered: 6.02
